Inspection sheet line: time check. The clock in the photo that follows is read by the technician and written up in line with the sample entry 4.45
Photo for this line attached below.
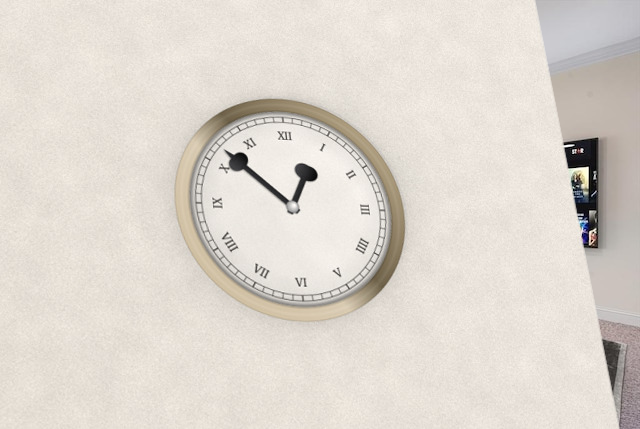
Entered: 12.52
